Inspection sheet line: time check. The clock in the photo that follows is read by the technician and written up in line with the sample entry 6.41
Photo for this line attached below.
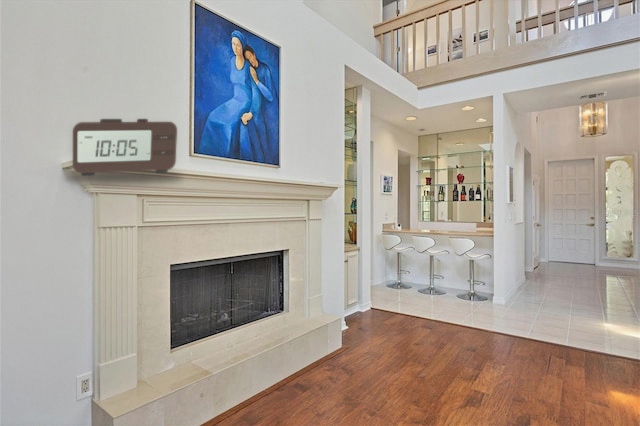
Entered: 10.05
